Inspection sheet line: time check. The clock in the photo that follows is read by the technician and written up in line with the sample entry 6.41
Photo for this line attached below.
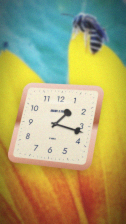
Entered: 1.17
